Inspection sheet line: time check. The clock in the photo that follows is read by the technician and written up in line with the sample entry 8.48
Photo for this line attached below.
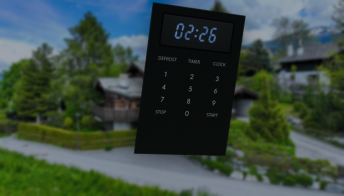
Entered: 2.26
